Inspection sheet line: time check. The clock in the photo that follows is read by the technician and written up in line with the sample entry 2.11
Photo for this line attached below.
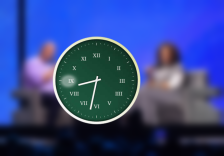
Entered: 8.32
